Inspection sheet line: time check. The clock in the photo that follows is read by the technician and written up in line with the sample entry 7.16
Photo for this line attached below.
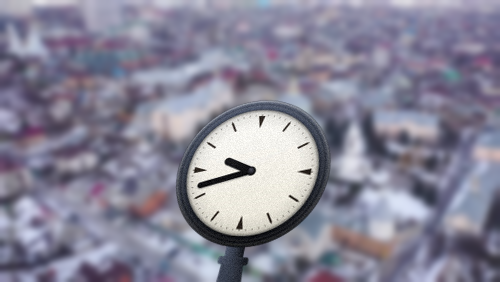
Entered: 9.42
